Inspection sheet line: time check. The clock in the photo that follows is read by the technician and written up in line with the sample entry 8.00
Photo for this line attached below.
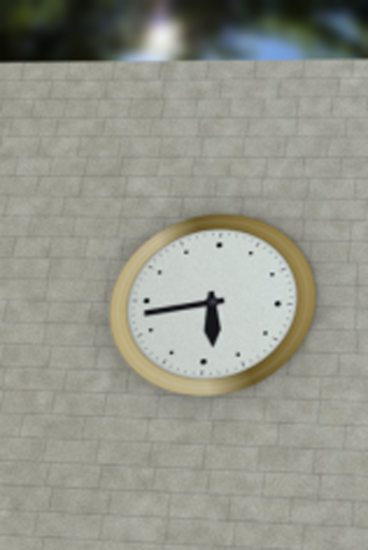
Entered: 5.43
